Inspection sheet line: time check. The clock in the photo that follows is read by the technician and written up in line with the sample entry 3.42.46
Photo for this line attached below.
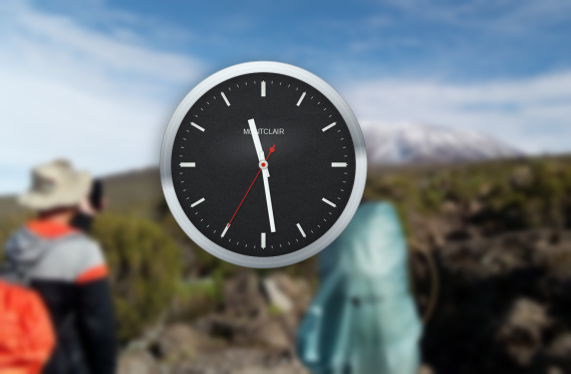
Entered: 11.28.35
